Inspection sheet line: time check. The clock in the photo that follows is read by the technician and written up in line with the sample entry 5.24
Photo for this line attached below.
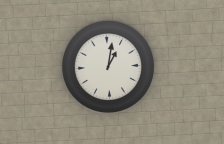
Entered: 1.02
